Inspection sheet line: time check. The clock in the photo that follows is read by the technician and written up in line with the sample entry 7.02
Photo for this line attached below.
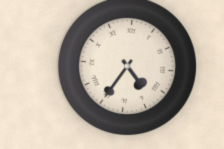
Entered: 4.35
